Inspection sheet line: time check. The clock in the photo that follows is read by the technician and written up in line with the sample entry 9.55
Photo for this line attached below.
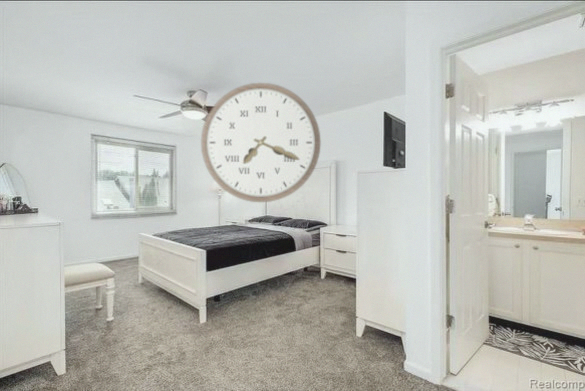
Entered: 7.19
